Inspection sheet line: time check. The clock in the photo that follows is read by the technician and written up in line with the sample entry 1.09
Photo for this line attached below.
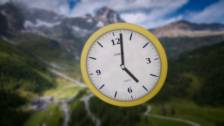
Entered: 5.02
